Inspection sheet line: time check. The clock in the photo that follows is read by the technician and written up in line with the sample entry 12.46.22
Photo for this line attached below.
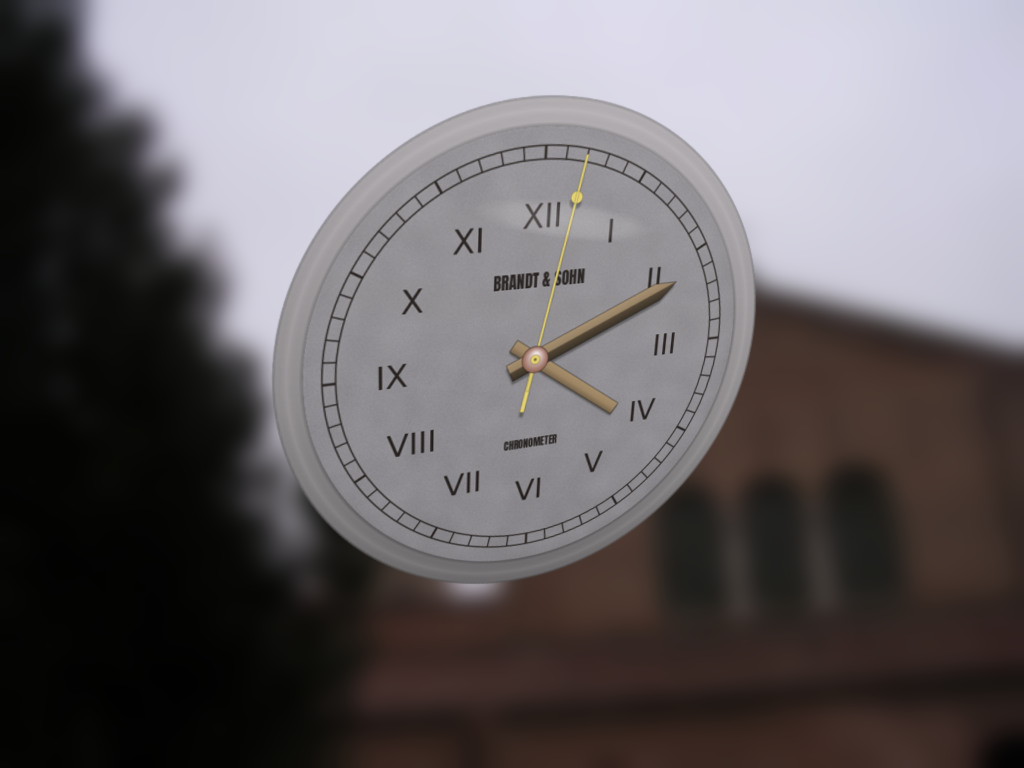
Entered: 4.11.02
